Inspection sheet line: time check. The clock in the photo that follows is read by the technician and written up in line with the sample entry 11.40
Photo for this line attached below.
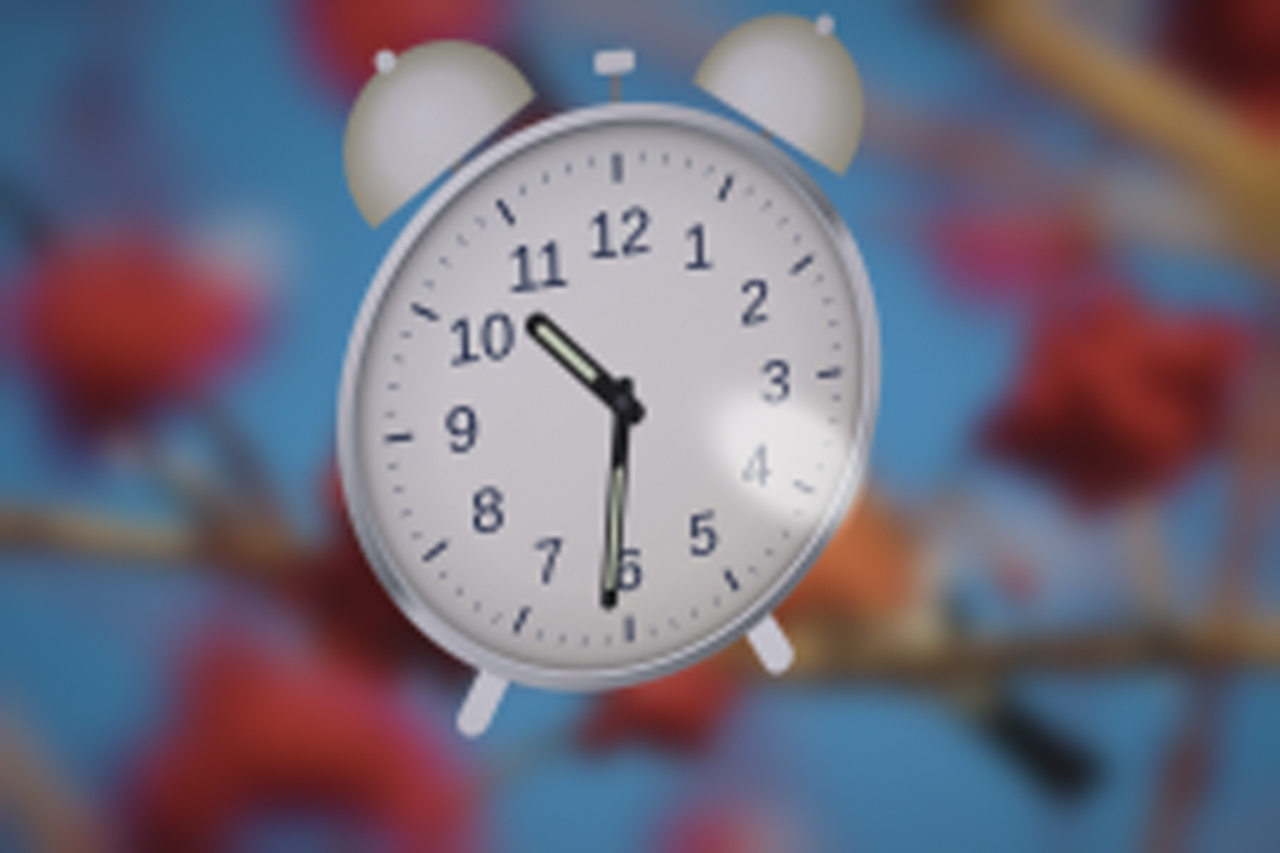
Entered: 10.31
